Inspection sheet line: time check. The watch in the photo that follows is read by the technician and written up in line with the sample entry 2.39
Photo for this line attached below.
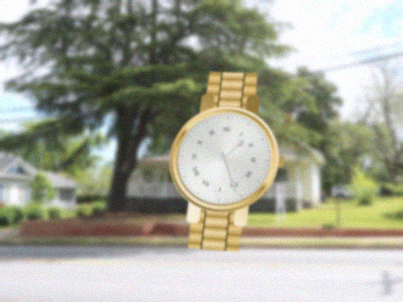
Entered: 1.26
